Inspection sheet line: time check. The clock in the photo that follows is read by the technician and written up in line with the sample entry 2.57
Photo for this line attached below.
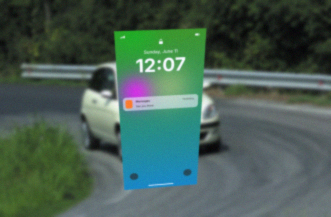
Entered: 12.07
